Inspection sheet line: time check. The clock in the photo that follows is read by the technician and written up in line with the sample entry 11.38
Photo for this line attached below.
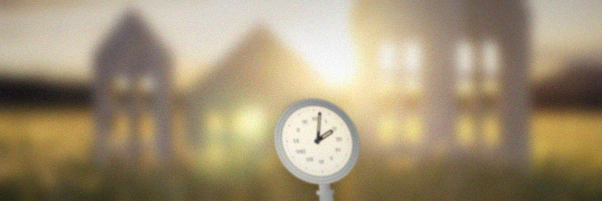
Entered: 2.02
